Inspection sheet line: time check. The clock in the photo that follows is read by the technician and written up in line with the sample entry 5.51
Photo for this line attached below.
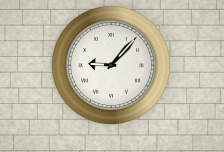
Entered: 9.07
